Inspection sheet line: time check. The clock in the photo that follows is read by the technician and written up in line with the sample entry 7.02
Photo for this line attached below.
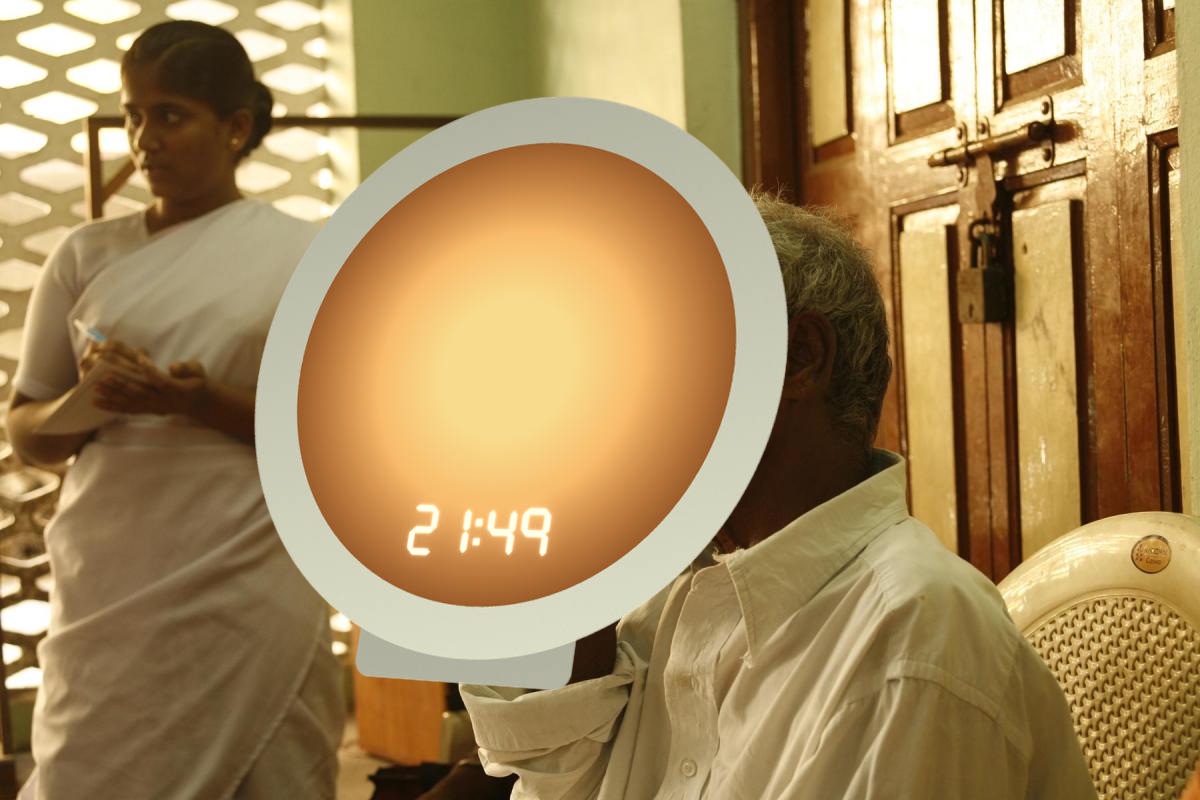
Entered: 21.49
